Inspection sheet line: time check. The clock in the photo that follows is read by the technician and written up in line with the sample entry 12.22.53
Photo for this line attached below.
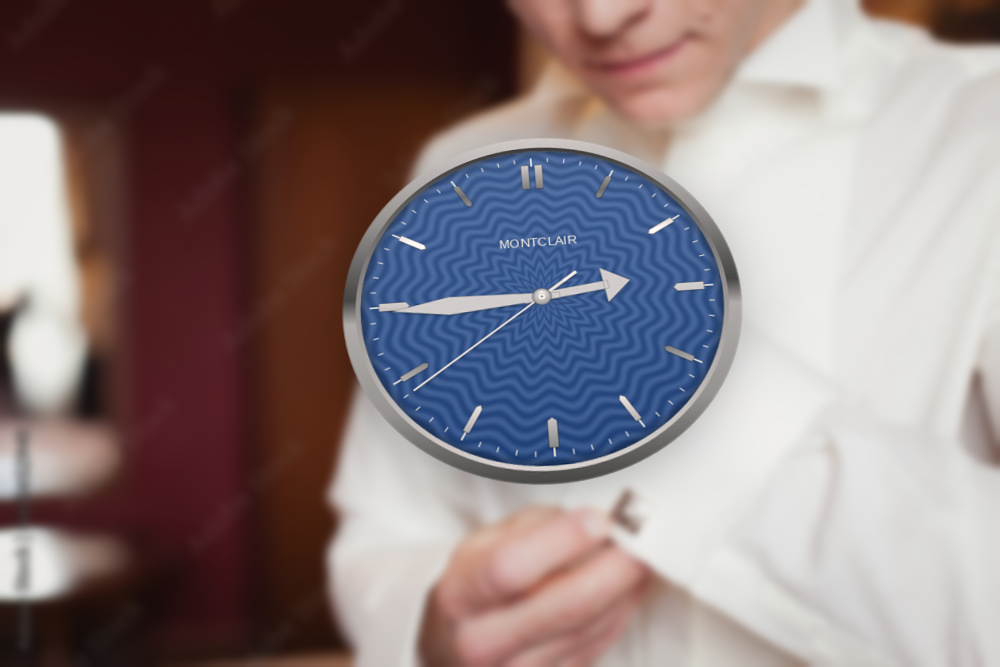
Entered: 2.44.39
